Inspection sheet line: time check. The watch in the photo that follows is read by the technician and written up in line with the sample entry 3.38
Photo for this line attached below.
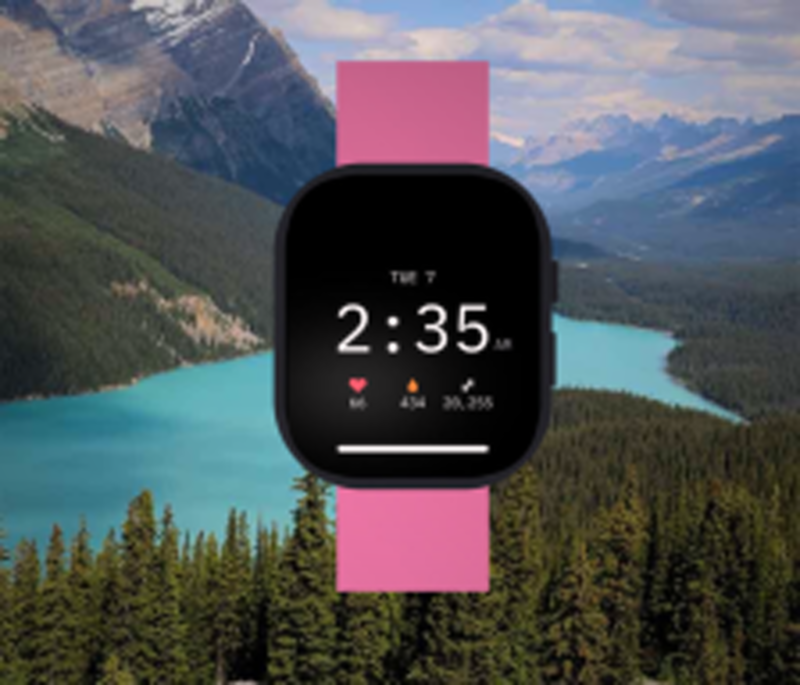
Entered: 2.35
